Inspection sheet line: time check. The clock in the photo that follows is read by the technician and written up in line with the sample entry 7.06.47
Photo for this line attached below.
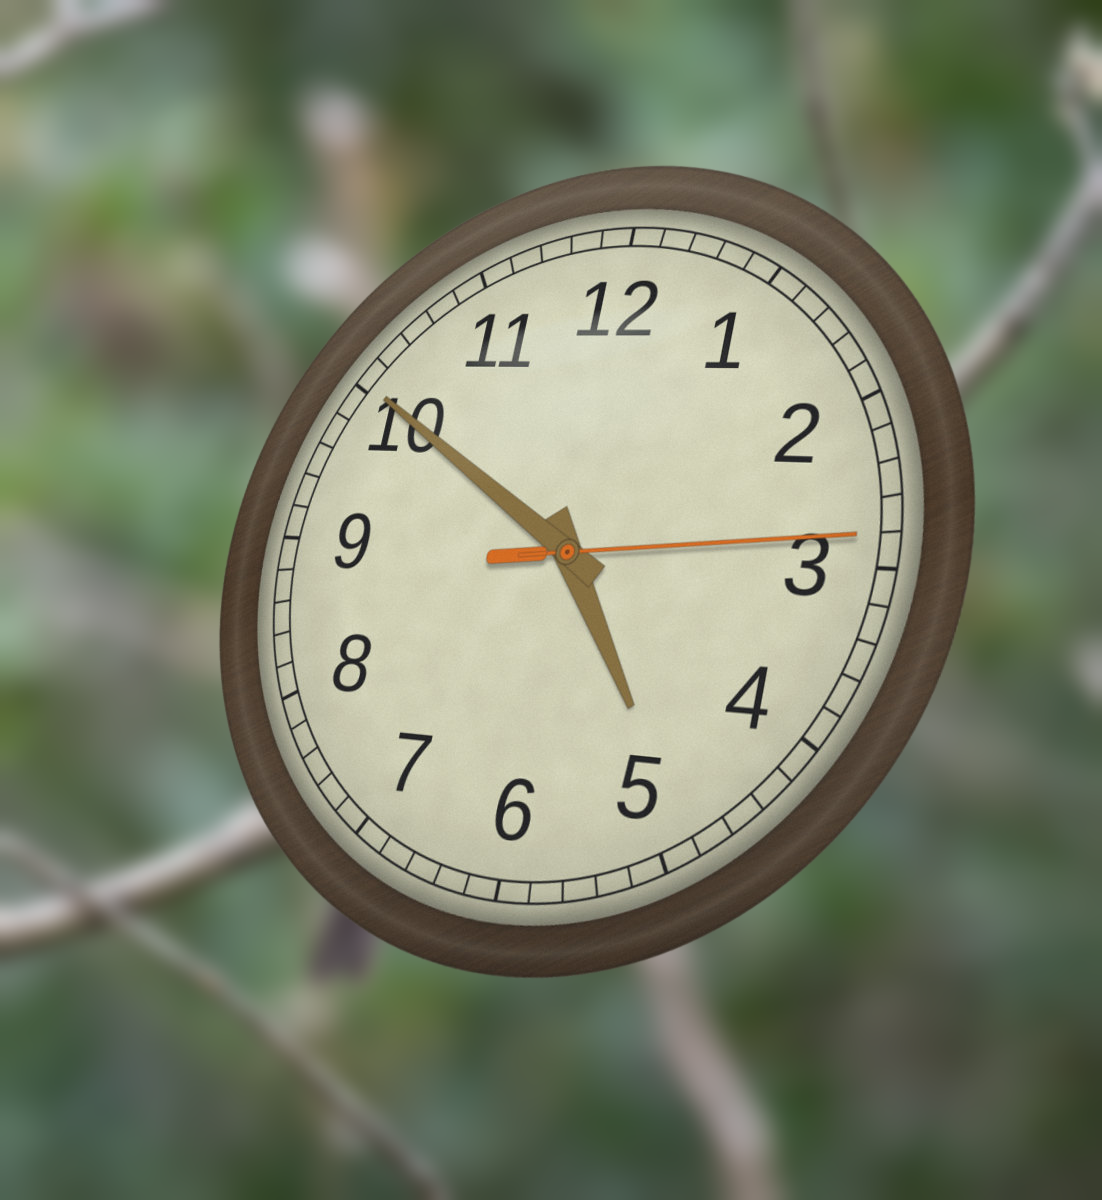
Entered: 4.50.14
